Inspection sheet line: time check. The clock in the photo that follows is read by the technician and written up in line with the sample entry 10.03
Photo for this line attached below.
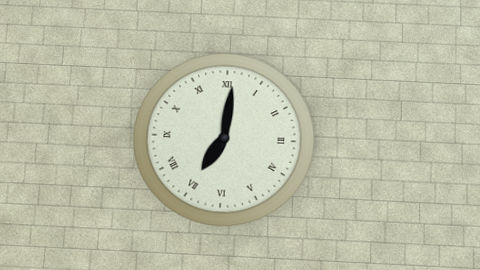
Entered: 7.01
